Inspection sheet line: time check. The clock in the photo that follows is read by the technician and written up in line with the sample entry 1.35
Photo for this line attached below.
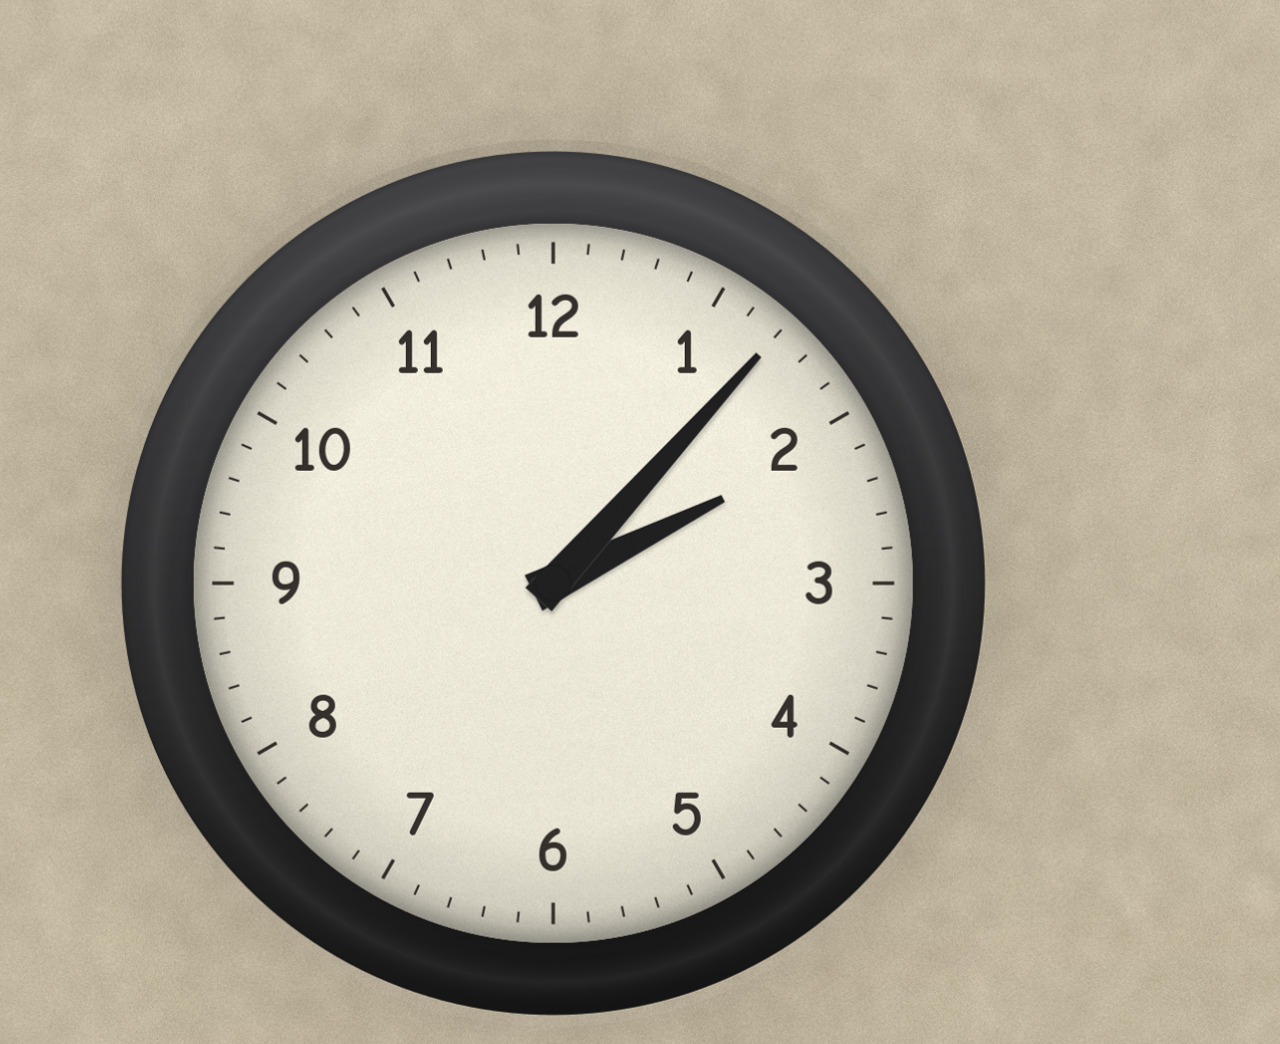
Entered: 2.07
